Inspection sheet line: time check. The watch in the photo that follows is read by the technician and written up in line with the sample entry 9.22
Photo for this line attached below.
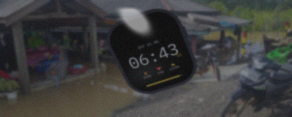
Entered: 6.43
